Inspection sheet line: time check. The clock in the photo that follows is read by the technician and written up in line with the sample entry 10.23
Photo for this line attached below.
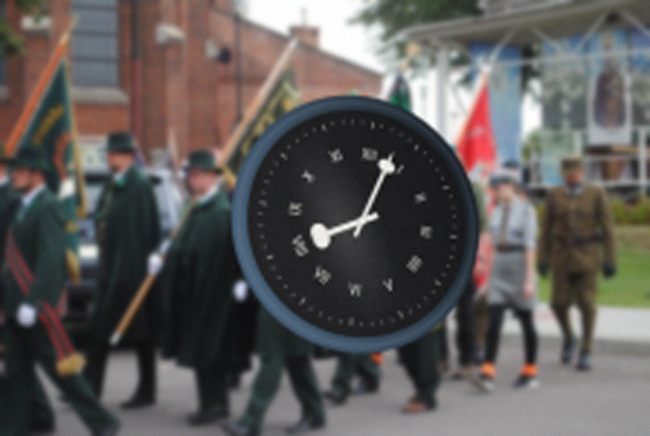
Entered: 8.03
